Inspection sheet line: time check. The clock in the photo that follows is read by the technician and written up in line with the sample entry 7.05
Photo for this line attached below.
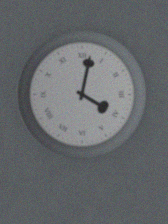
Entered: 4.02
